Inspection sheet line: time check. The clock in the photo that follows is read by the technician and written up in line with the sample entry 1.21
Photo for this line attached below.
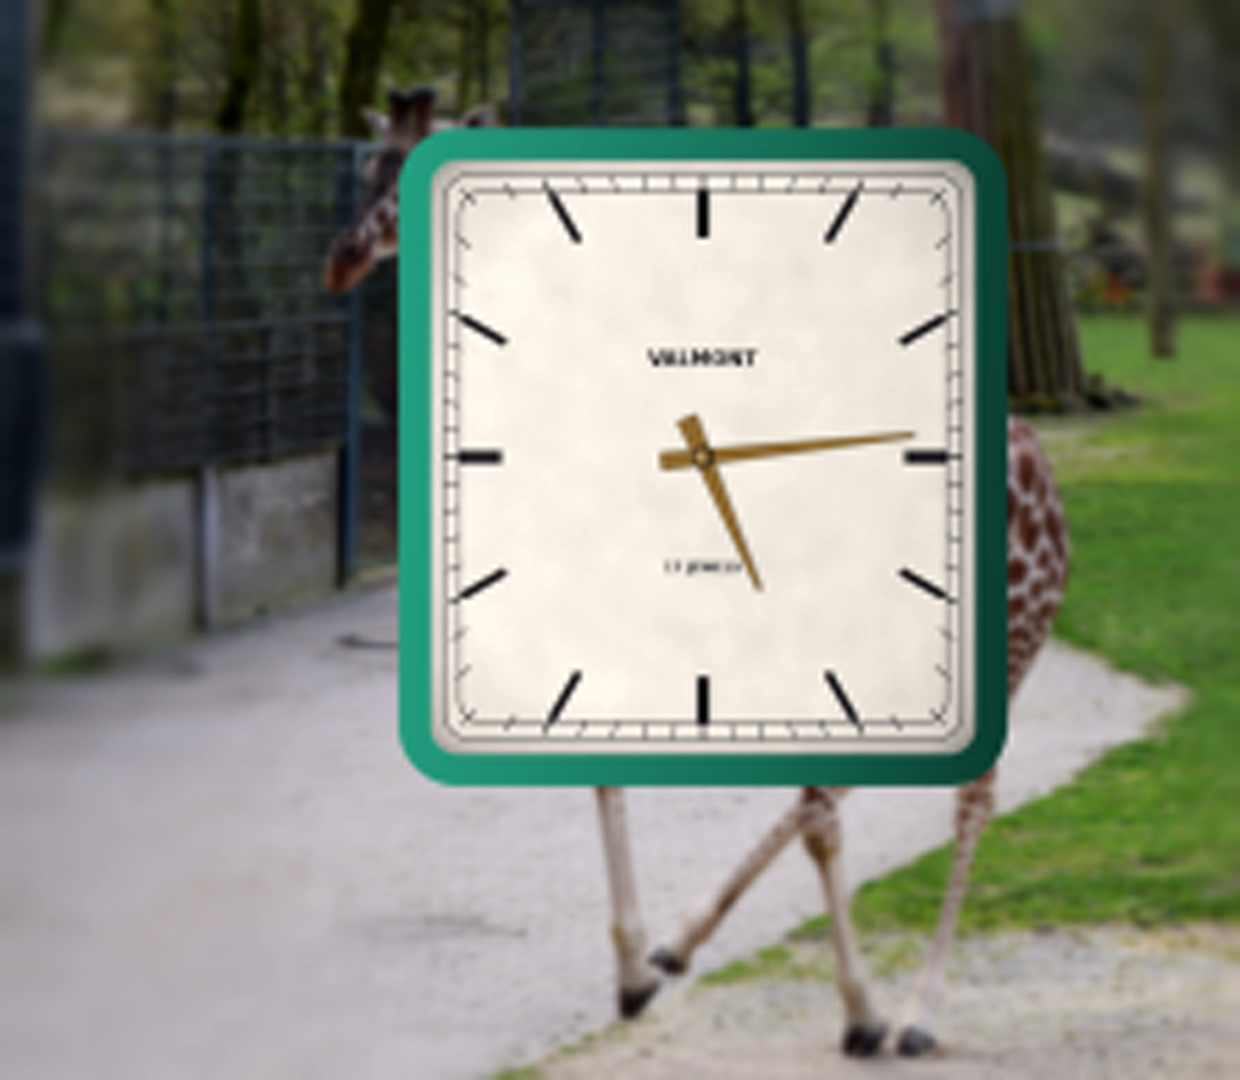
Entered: 5.14
